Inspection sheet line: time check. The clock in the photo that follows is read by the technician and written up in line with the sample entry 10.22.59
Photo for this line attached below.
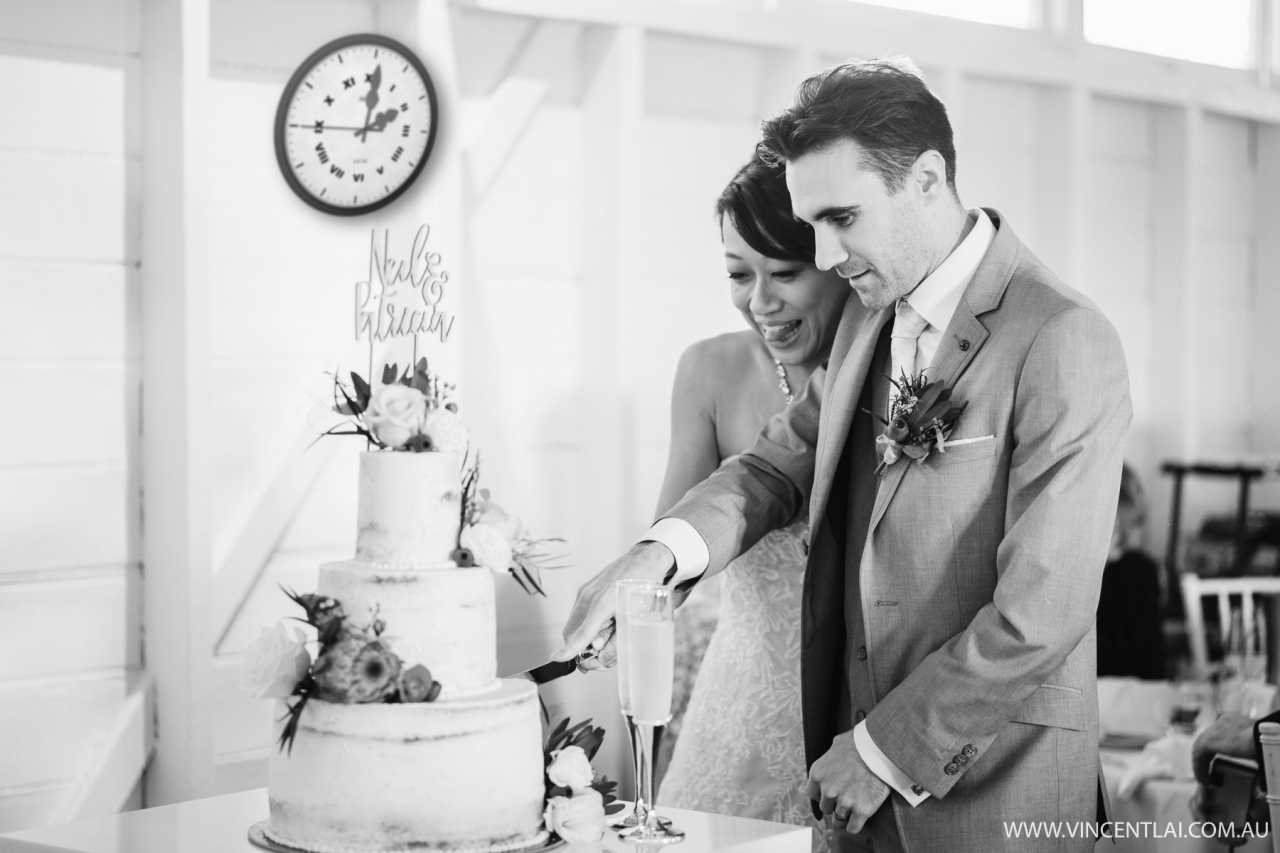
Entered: 2.00.45
